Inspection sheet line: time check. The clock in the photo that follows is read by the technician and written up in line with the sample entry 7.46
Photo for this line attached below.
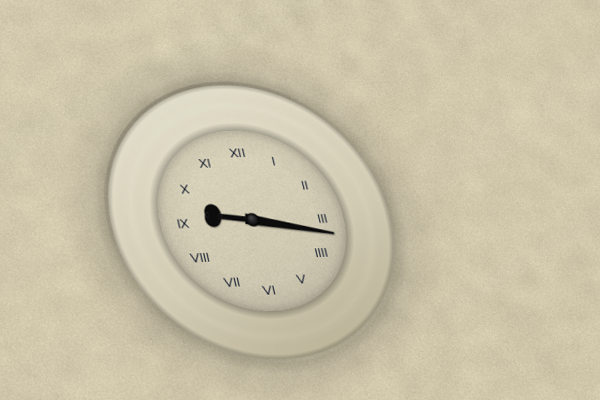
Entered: 9.17
